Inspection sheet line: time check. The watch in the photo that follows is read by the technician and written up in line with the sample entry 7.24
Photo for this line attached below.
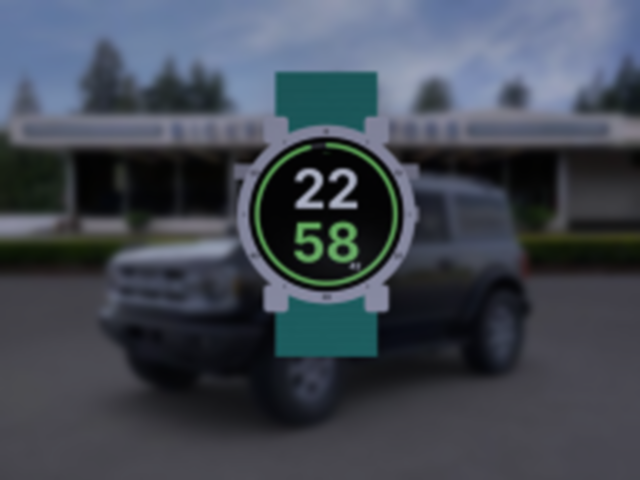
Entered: 22.58
